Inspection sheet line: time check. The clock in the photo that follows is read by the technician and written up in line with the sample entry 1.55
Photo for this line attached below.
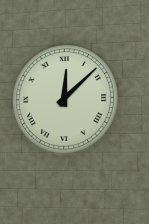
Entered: 12.08
